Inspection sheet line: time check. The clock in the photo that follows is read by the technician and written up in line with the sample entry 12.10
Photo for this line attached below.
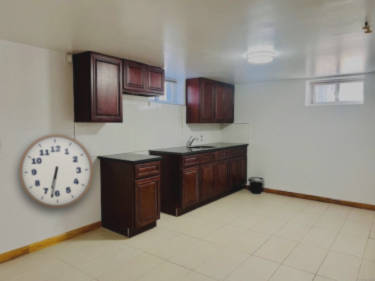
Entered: 6.32
